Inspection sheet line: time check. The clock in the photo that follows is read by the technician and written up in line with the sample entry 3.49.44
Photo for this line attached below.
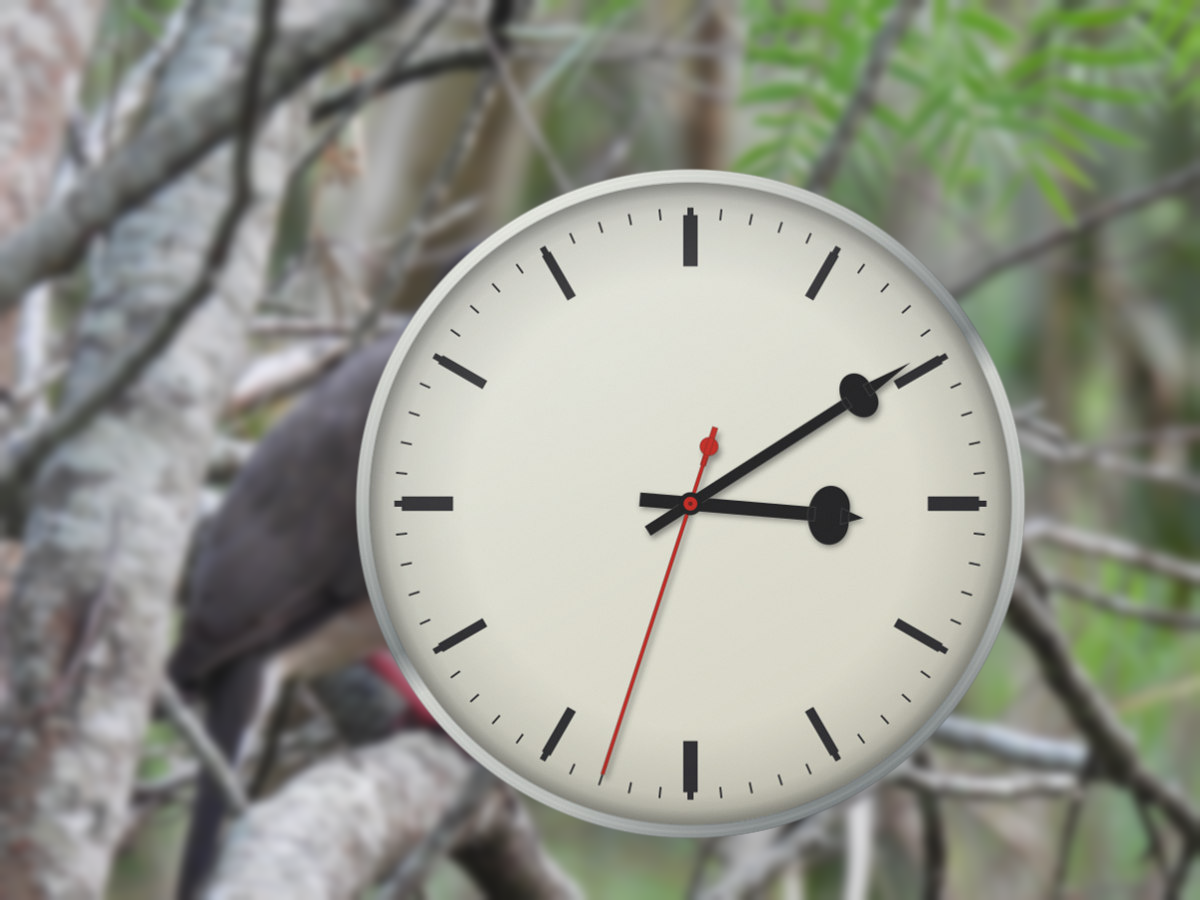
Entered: 3.09.33
